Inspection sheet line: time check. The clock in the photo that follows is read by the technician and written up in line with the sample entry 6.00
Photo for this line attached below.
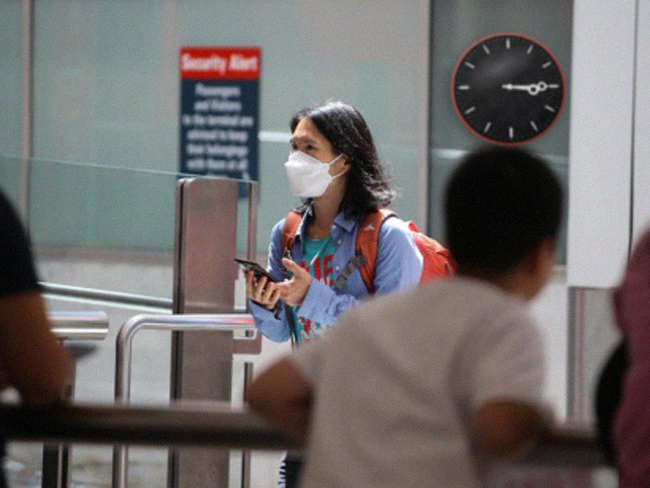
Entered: 3.15
